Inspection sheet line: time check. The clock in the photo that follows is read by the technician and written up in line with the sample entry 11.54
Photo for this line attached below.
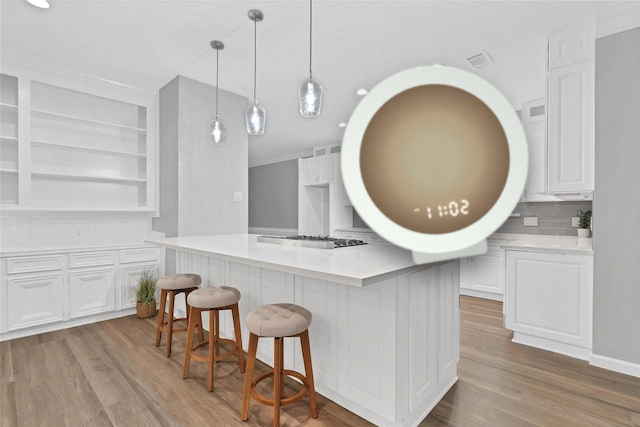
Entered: 11.02
